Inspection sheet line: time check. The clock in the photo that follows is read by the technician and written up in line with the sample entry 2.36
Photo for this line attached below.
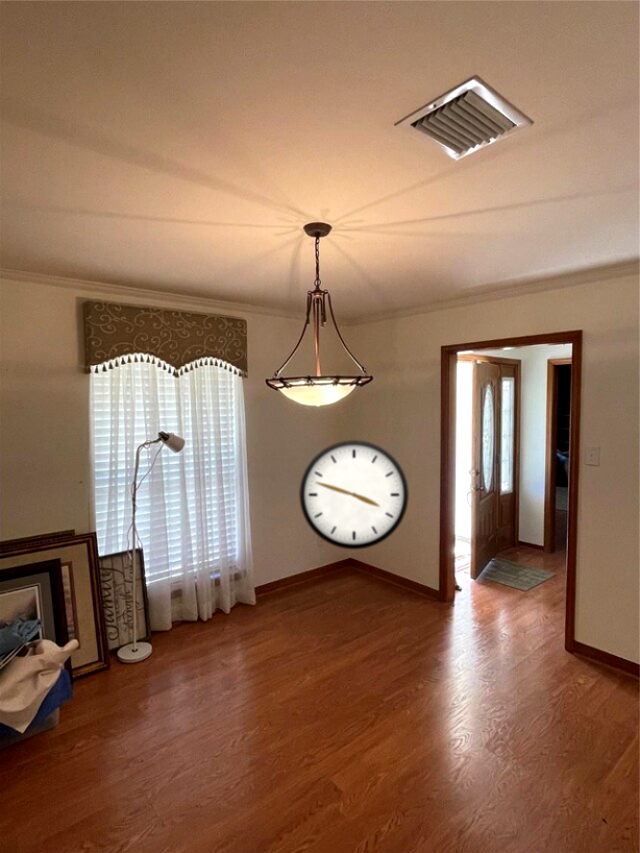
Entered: 3.48
